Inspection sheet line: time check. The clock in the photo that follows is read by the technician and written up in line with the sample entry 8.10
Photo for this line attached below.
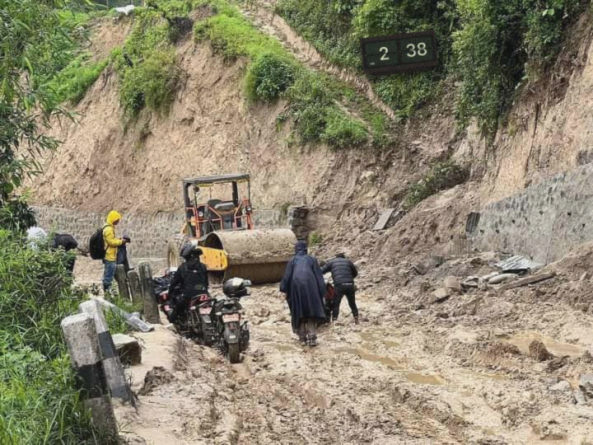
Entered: 2.38
